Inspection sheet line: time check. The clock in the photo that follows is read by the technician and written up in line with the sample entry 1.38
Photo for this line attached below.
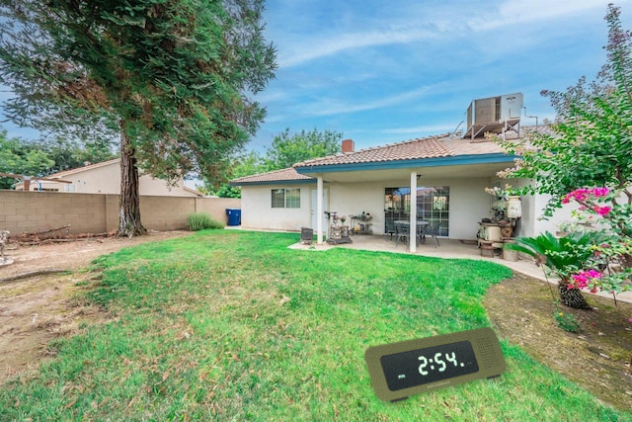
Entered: 2.54
